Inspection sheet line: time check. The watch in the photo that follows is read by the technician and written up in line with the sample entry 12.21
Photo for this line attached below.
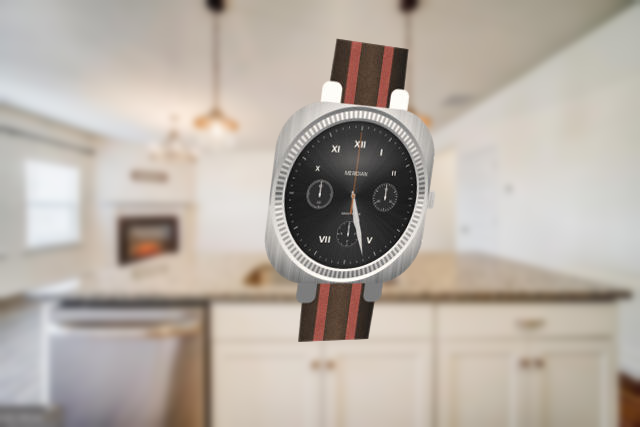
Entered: 5.27
